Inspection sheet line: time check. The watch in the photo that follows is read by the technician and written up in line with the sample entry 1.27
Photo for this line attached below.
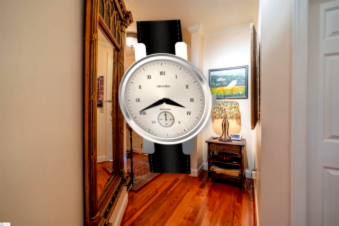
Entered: 3.41
